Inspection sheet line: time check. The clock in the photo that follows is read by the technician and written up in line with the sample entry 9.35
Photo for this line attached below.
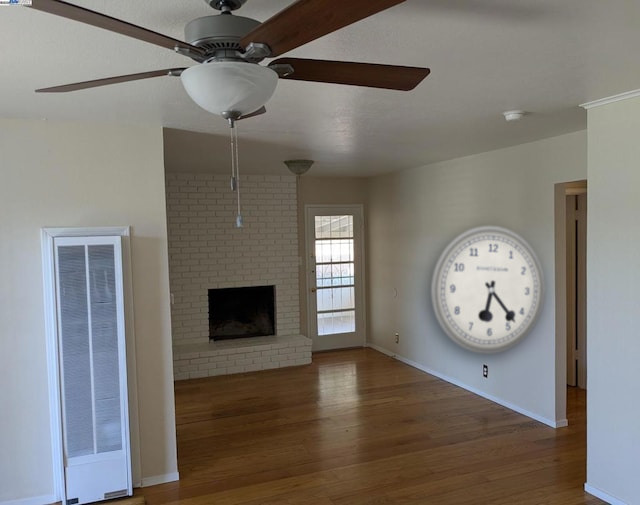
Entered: 6.23
